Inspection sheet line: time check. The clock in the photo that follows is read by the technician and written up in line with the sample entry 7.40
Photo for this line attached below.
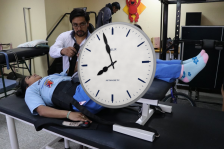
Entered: 7.57
